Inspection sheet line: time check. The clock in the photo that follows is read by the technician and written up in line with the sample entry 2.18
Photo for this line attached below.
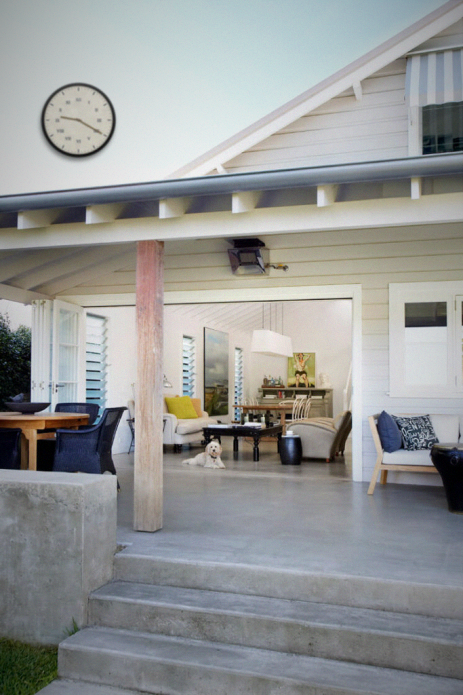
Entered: 9.20
